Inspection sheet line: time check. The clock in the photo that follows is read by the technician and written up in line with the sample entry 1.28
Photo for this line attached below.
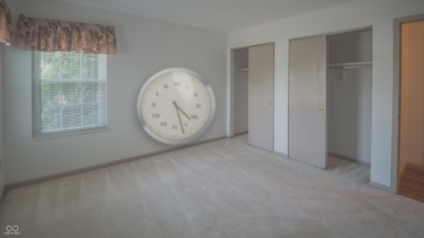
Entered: 4.27
